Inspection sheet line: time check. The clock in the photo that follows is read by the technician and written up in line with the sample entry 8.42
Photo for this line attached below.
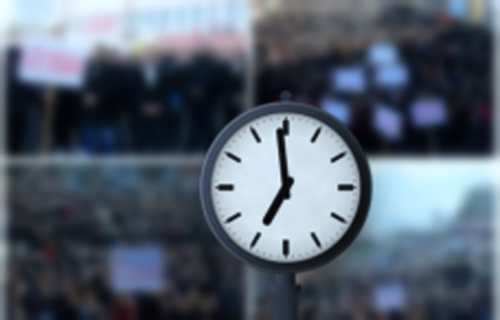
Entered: 6.59
